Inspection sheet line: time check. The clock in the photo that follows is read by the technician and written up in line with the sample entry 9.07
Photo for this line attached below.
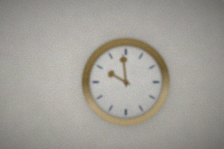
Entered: 9.59
